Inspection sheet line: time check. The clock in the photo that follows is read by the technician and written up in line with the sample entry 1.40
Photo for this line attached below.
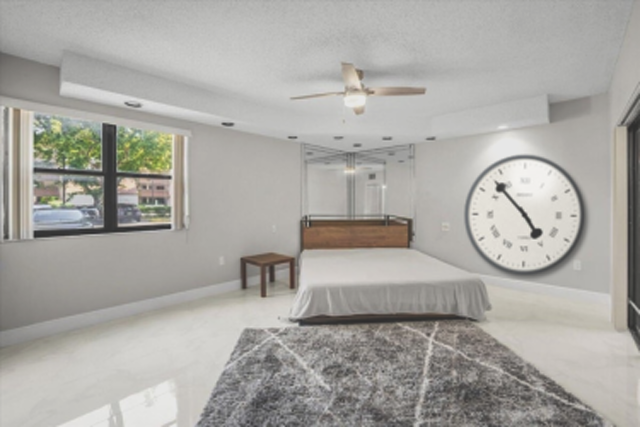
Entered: 4.53
